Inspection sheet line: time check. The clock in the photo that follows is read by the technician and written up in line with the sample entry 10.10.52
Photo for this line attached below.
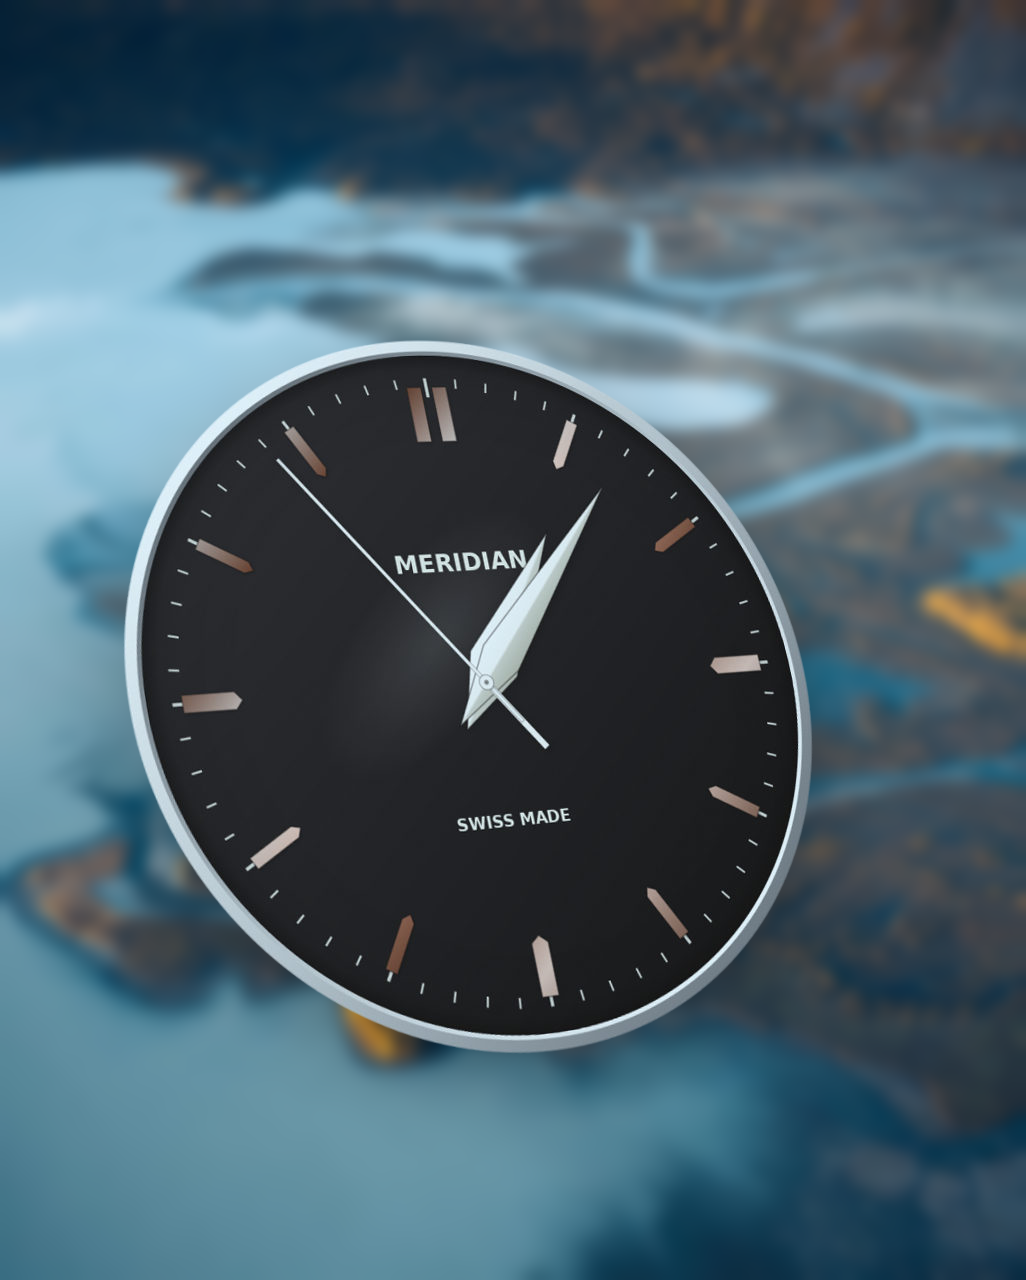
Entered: 1.06.54
